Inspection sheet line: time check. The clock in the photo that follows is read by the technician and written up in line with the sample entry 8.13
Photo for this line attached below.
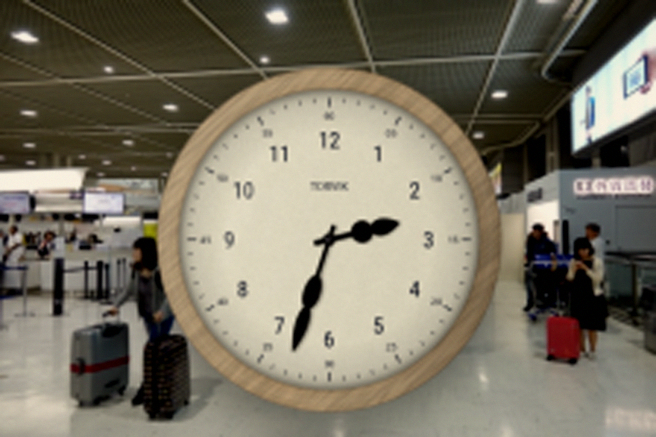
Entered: 2.33
